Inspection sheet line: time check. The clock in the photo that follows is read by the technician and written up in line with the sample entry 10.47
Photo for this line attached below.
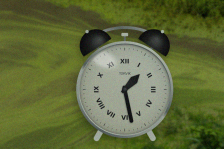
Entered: 1.28
